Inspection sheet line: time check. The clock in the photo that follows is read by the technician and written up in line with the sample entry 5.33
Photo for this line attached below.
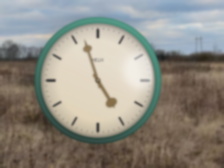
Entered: 4.57
